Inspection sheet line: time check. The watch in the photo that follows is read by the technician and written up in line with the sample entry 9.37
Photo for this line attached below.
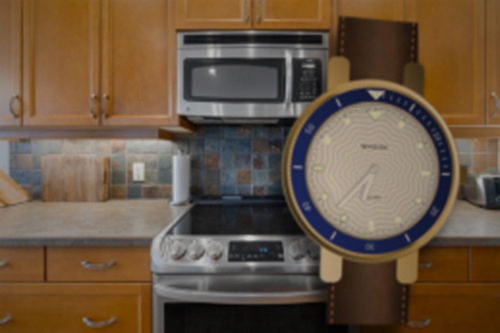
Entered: 6.37
